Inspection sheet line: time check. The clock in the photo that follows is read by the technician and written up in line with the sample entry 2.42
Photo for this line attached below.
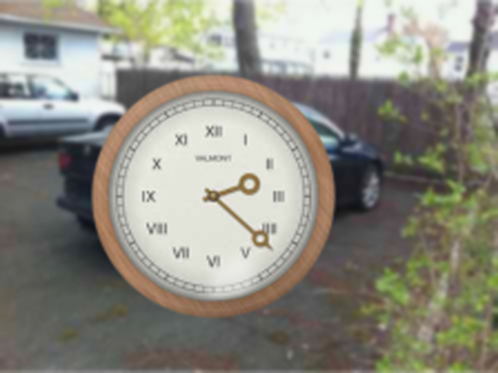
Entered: 2.22
